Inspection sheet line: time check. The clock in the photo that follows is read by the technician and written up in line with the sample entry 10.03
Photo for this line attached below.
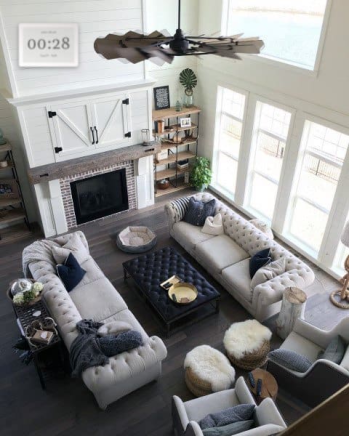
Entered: 0.28
